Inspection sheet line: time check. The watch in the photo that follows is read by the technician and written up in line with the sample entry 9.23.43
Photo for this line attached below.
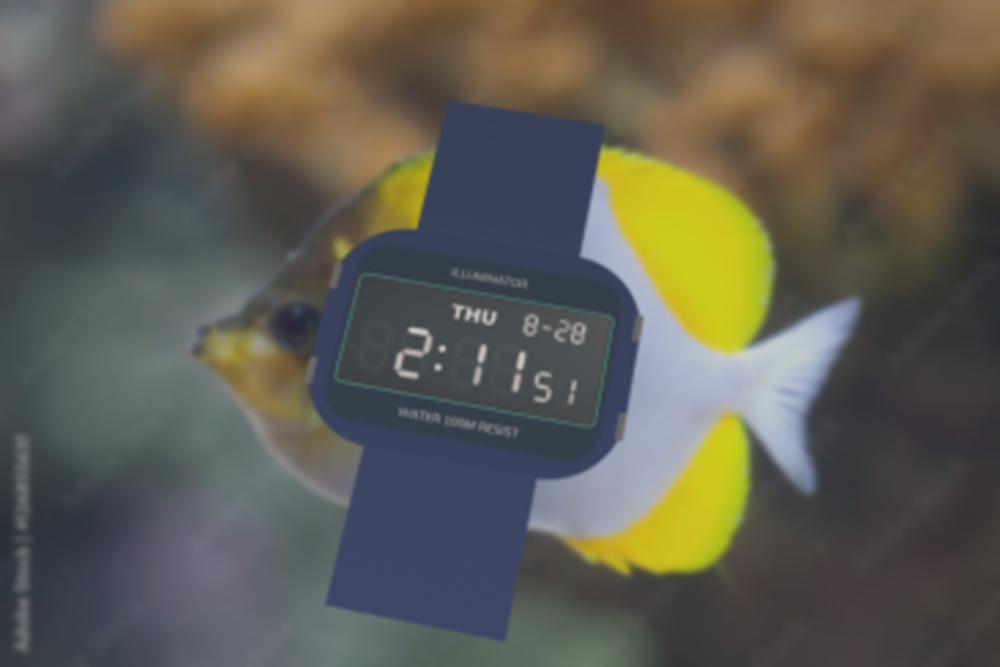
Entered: 2.11.51
